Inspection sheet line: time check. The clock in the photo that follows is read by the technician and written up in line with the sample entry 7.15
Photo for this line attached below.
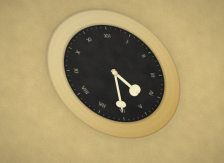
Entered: 4.30
